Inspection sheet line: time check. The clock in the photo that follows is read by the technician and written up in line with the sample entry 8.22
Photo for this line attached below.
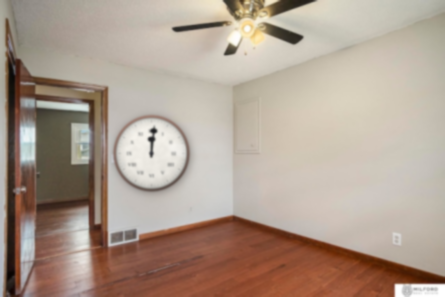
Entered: 12.01
